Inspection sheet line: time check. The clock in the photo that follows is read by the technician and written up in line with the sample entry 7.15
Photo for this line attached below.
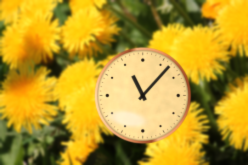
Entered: 11.07
